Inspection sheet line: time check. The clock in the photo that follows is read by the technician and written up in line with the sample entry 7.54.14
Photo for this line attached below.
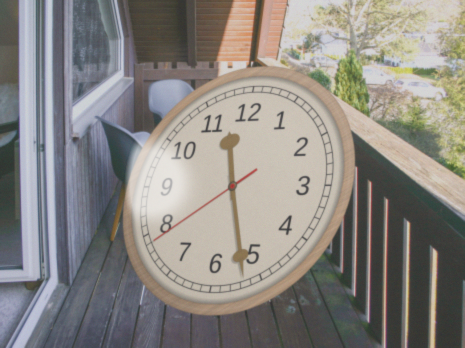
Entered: 11.26.39
